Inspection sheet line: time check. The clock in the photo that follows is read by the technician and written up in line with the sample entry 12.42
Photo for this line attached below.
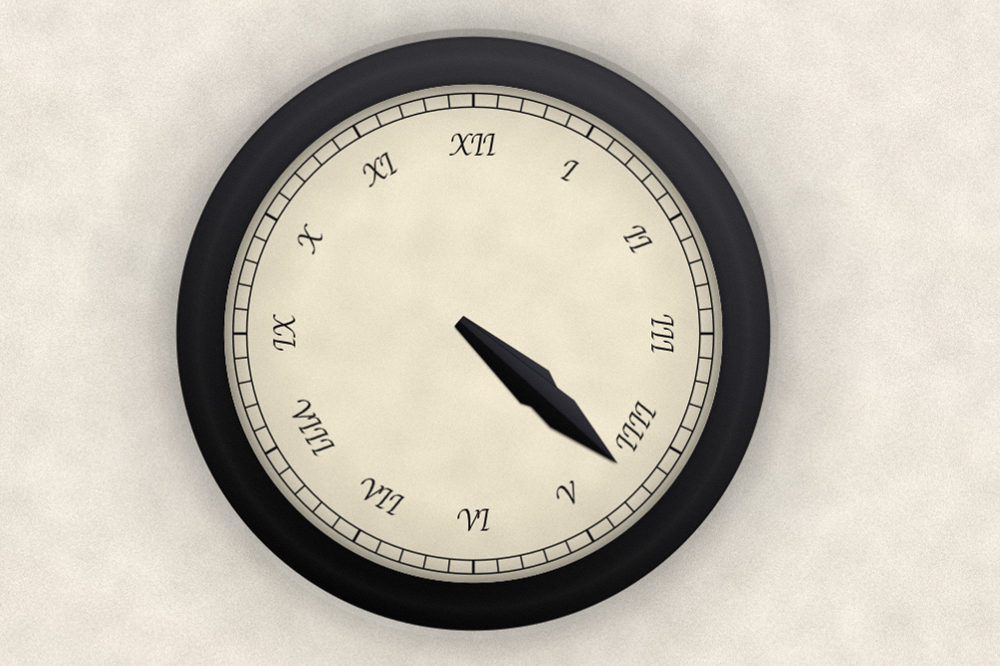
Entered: 4.22
